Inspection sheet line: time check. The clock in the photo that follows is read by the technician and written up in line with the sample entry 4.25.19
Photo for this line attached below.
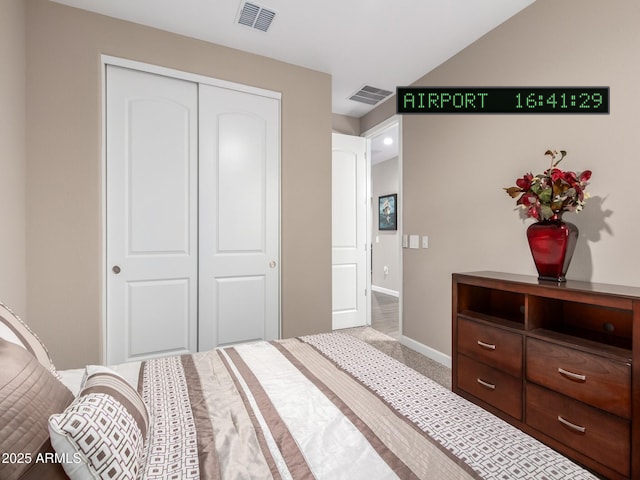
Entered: 16.41.29
